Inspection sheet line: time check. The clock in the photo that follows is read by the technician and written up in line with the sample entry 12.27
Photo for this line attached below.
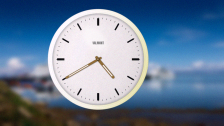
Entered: 4.40
